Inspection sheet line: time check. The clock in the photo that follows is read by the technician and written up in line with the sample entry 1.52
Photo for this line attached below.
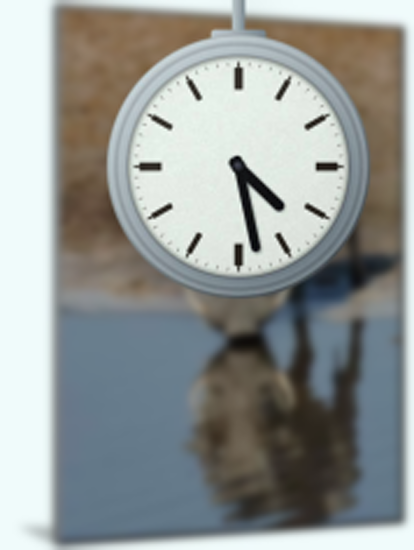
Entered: 4.28
